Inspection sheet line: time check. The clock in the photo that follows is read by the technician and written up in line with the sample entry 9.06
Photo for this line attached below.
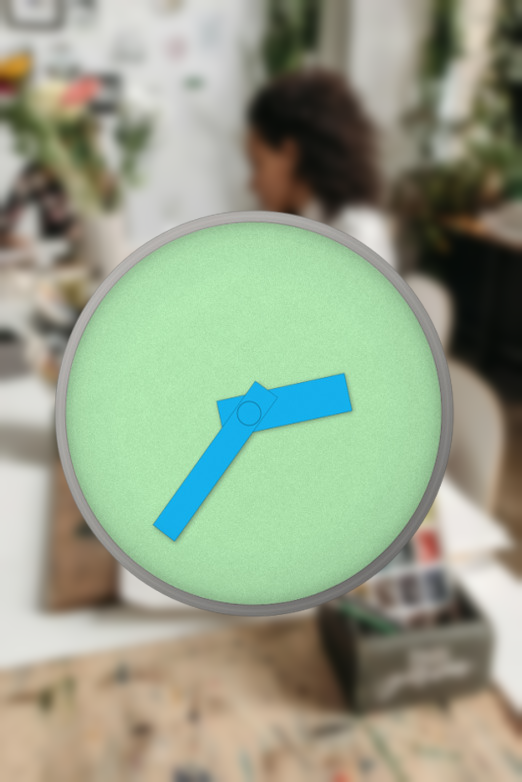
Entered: 2.36
